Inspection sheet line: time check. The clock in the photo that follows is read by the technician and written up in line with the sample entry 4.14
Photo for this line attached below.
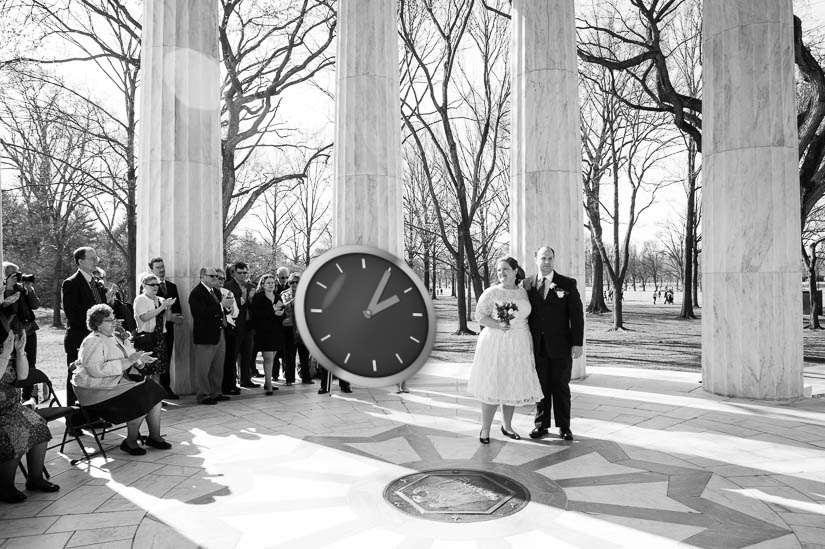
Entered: 2.05
